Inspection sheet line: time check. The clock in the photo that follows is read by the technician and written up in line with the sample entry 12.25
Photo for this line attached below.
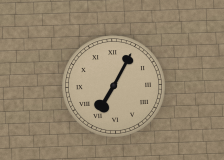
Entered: 7.05
